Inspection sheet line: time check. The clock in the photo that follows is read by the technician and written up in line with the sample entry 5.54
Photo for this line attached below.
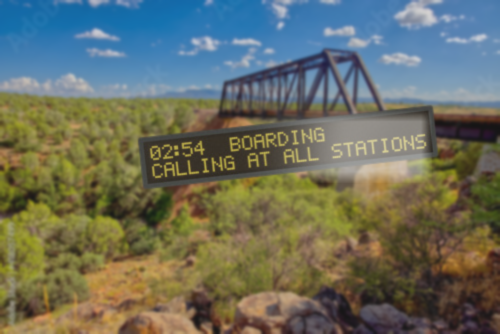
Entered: 2.54
